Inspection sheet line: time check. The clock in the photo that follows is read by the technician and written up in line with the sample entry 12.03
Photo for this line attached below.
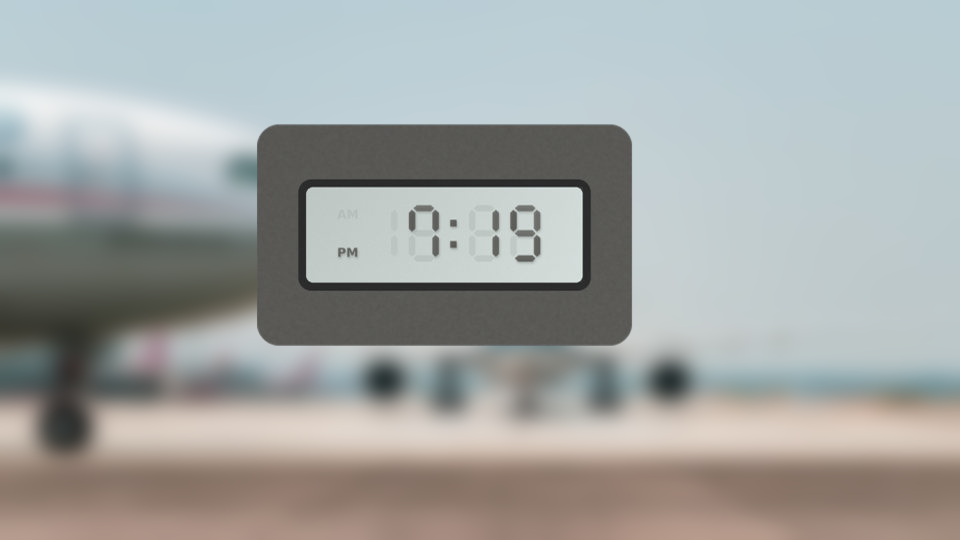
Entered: 7.19
